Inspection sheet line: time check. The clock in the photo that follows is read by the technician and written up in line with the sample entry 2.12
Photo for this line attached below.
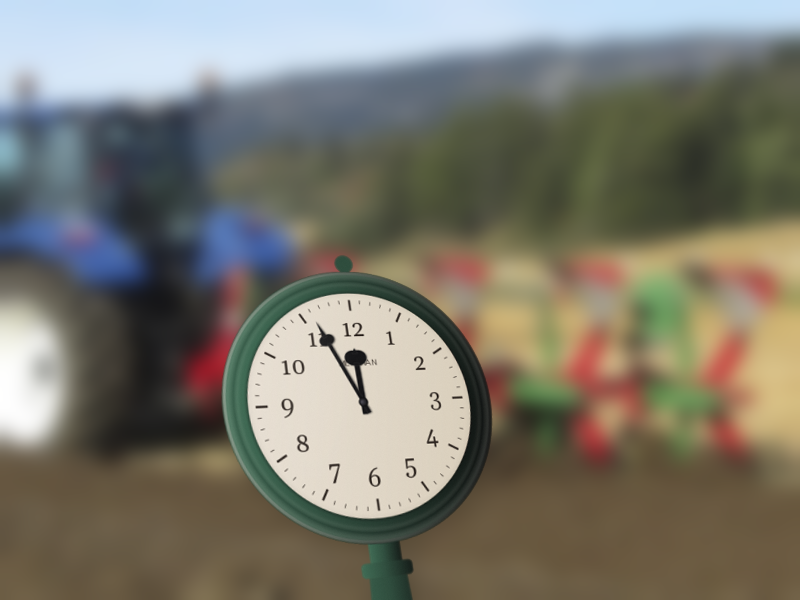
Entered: 11.56
